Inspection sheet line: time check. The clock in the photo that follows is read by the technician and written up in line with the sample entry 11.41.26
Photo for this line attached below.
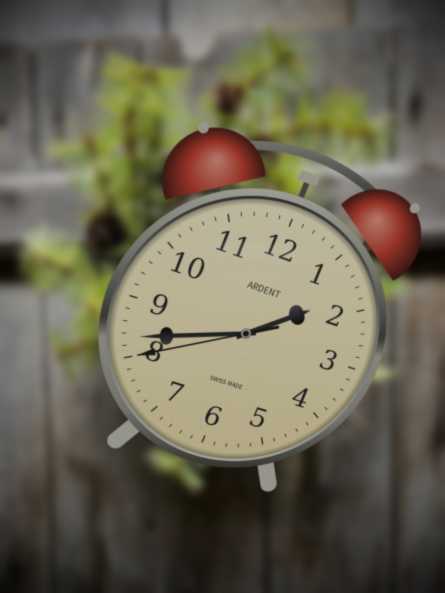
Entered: 1.41.40
